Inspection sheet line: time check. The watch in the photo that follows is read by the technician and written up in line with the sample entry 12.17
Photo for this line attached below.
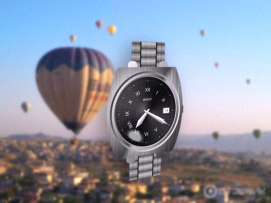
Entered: 7.20
